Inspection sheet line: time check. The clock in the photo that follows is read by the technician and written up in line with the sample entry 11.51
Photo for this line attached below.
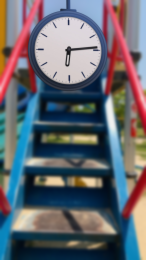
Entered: 6.14
